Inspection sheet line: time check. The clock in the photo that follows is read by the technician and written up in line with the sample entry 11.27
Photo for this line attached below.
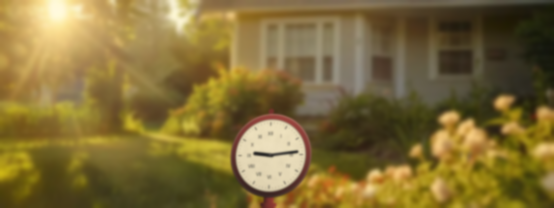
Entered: 9.14
